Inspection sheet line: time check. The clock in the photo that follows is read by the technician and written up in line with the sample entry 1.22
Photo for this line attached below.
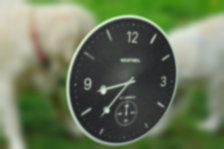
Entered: 8.37
